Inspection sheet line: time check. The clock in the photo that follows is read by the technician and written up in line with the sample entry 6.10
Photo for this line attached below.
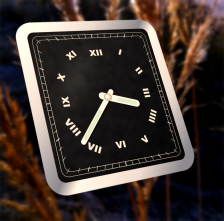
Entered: 3.37
